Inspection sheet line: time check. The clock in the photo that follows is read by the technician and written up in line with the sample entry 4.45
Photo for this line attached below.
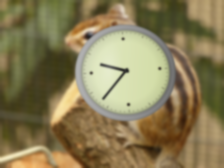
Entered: 9.37
